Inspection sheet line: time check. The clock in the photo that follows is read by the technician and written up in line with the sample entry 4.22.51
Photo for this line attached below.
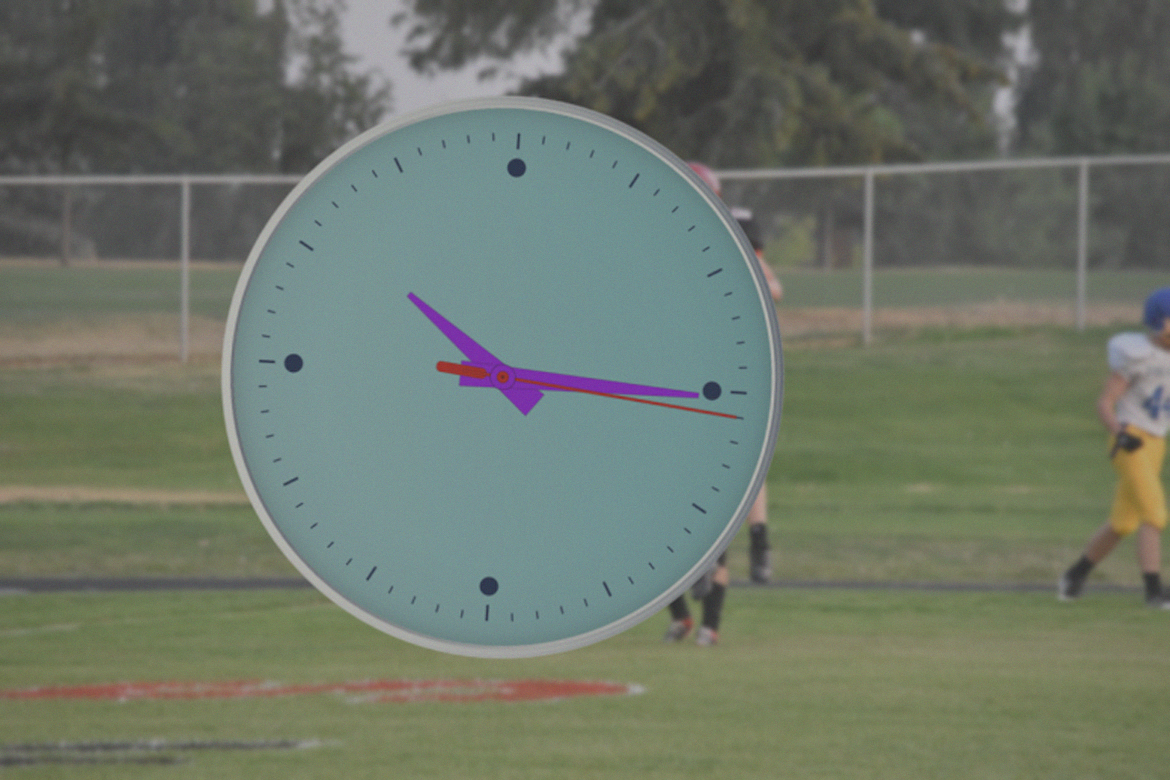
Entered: 10.15.16
